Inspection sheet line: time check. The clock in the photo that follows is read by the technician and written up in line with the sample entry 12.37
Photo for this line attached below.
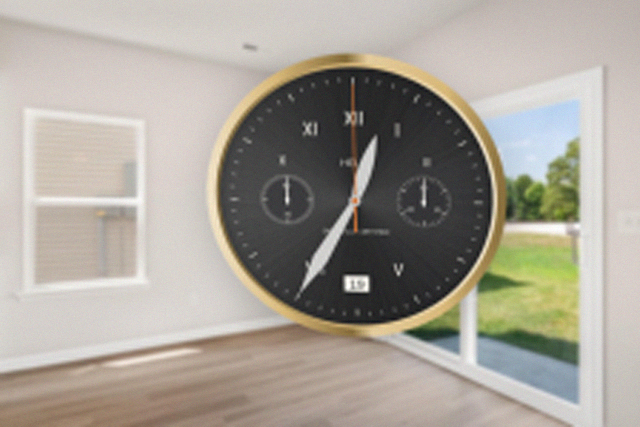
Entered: 12.35
